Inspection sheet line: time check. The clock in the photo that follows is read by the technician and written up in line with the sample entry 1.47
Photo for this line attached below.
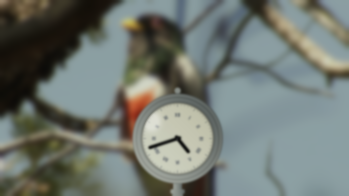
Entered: 4.42
